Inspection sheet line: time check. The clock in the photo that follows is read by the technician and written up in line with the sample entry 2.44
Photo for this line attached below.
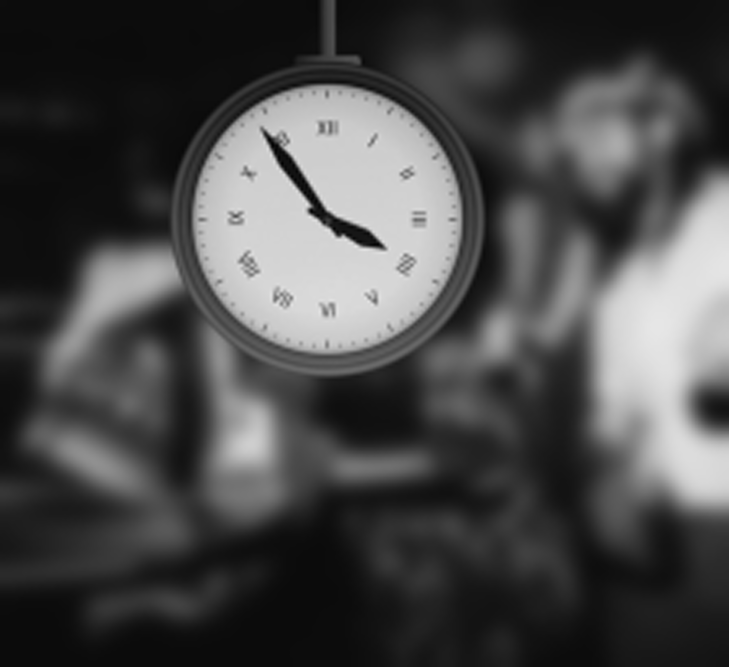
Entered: 3.54
